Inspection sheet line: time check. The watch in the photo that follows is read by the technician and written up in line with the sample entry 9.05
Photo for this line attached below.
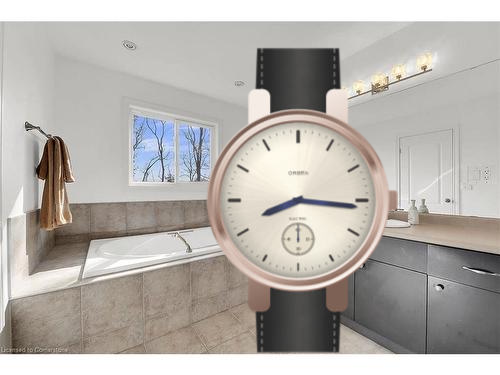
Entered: 8.16
